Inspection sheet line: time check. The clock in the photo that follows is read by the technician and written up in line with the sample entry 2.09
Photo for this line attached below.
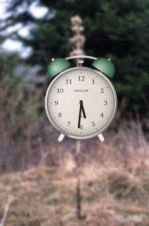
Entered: 5.31
